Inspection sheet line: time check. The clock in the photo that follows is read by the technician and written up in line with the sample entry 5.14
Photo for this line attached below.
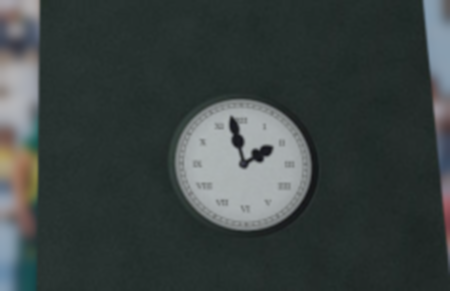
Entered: 1.58
